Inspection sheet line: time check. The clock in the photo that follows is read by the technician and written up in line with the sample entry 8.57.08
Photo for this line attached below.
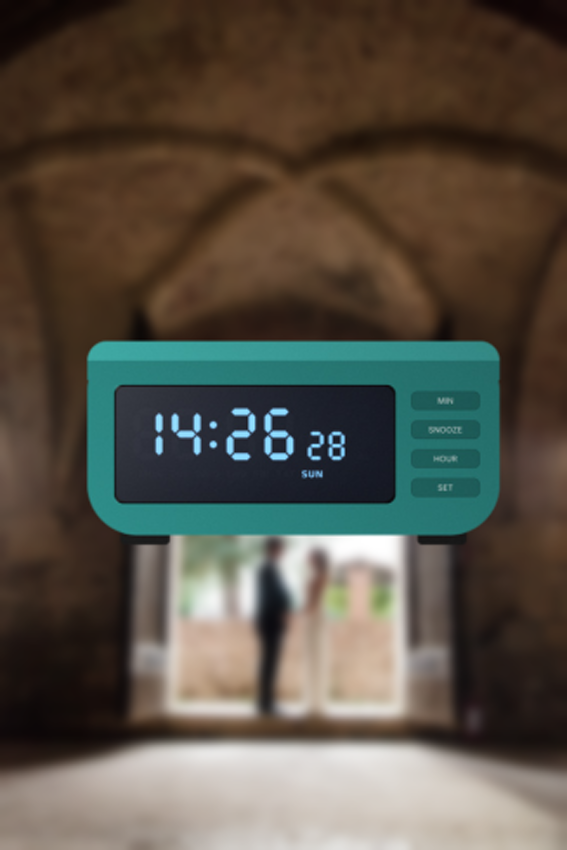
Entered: 14.26.28
